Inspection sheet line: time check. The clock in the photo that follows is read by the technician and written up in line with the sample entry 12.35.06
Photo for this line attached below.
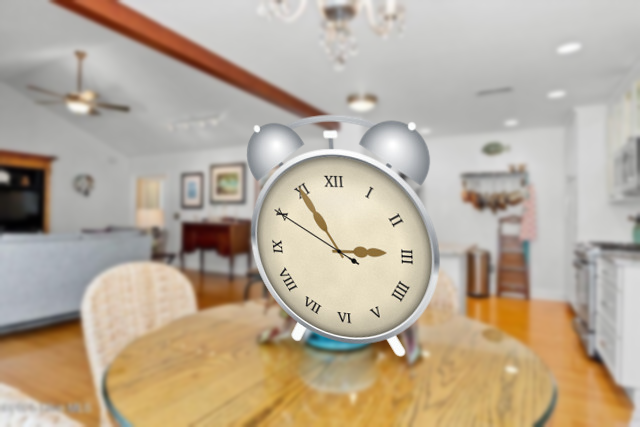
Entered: 2.54.50
